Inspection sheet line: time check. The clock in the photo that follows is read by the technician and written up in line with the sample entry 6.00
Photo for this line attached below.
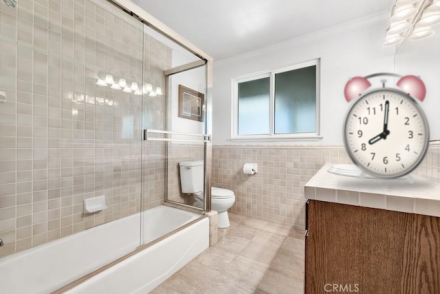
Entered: 8.01
